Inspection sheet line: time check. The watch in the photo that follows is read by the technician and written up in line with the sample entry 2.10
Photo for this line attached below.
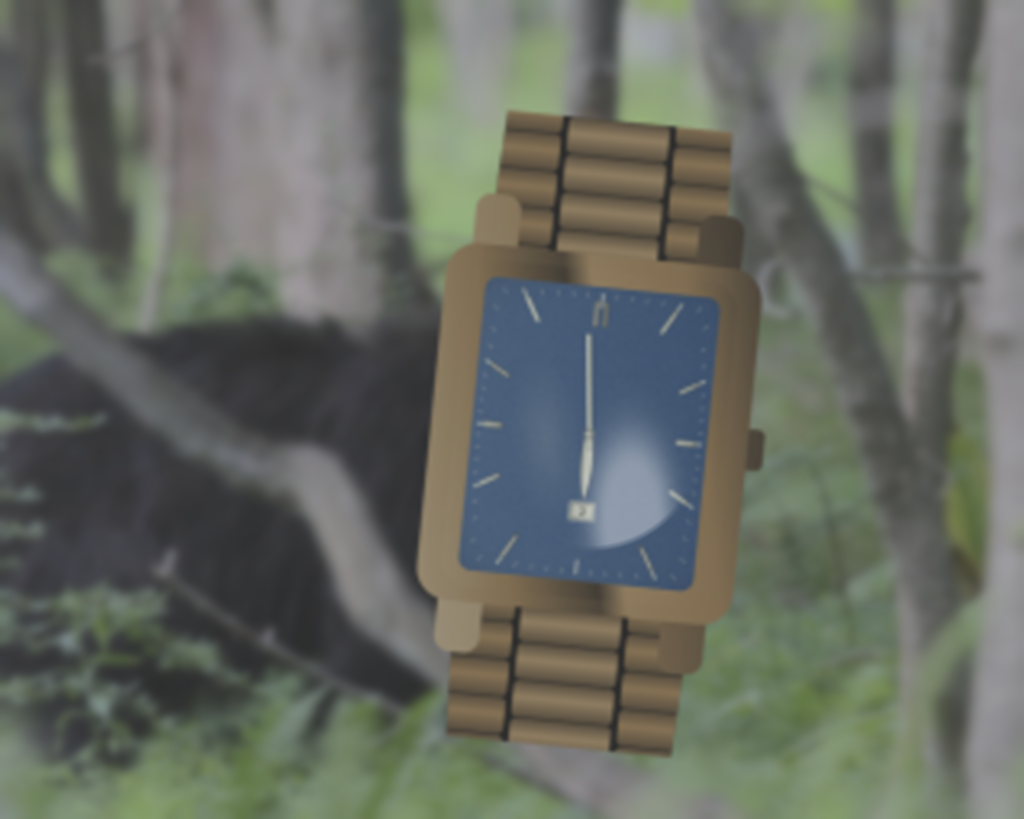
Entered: 5.59
